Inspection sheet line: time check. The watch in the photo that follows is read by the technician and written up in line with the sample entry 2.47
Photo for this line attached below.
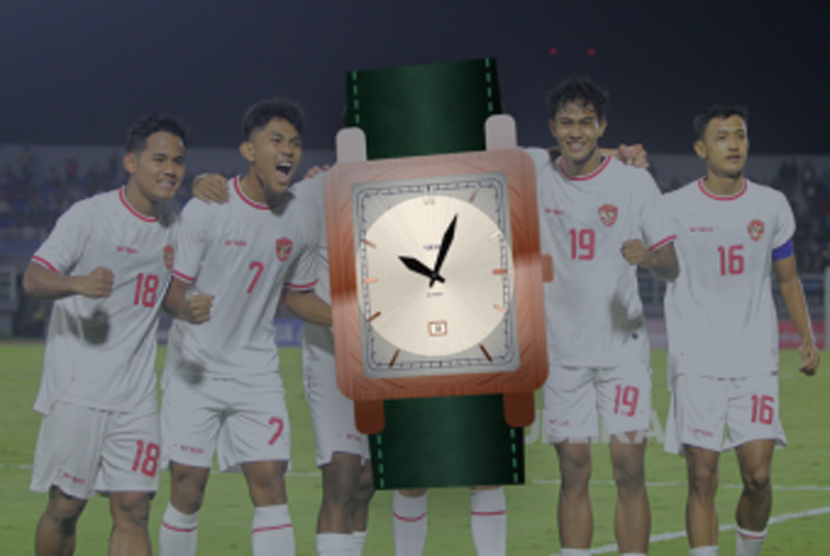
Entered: 10.04
